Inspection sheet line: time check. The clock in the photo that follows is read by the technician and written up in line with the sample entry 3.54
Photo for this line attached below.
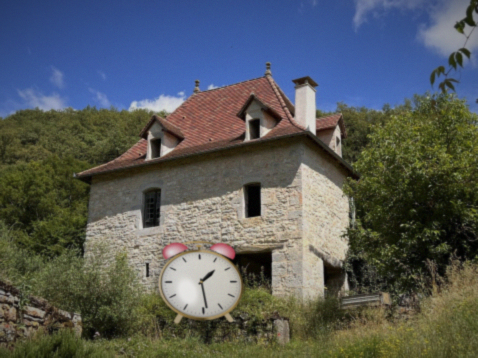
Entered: 1.29
